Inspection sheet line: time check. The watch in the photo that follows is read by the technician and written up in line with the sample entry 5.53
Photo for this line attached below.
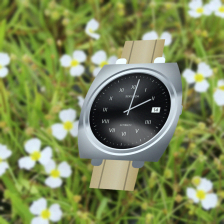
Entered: 2.01
